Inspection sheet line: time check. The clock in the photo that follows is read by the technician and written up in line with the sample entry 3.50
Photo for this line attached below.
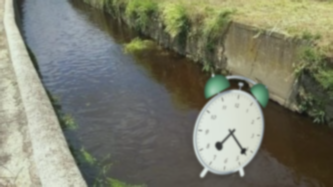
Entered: 7.22
